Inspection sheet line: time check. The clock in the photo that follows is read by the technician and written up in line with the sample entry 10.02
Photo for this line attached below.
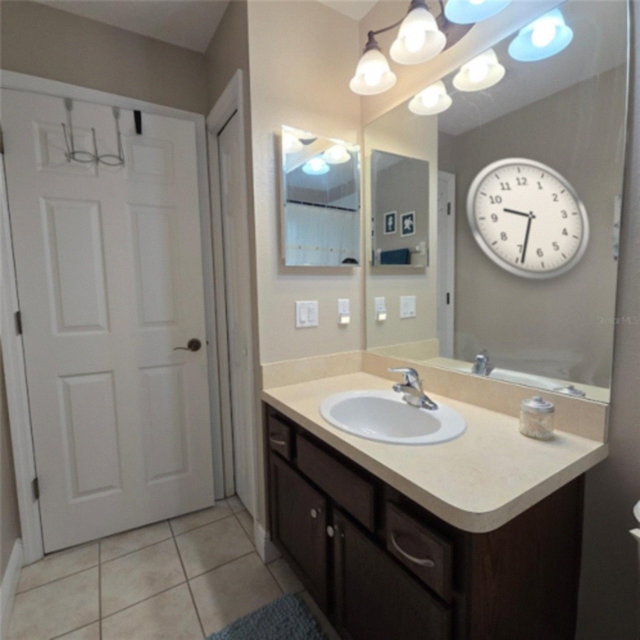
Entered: 9.34
